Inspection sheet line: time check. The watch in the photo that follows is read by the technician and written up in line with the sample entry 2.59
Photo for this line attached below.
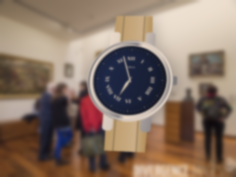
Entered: 6.57
